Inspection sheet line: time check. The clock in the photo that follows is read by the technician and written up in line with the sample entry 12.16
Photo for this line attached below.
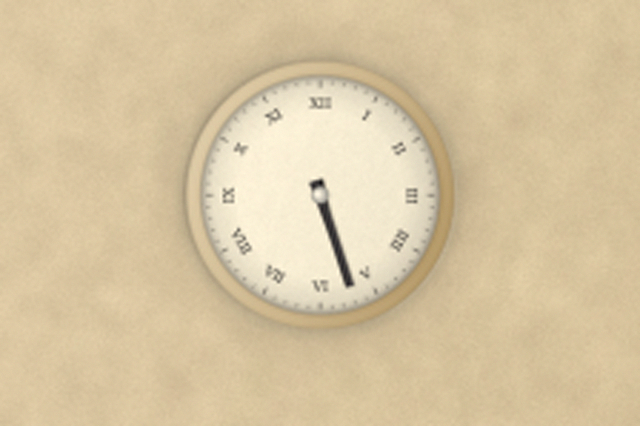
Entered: 5.27
